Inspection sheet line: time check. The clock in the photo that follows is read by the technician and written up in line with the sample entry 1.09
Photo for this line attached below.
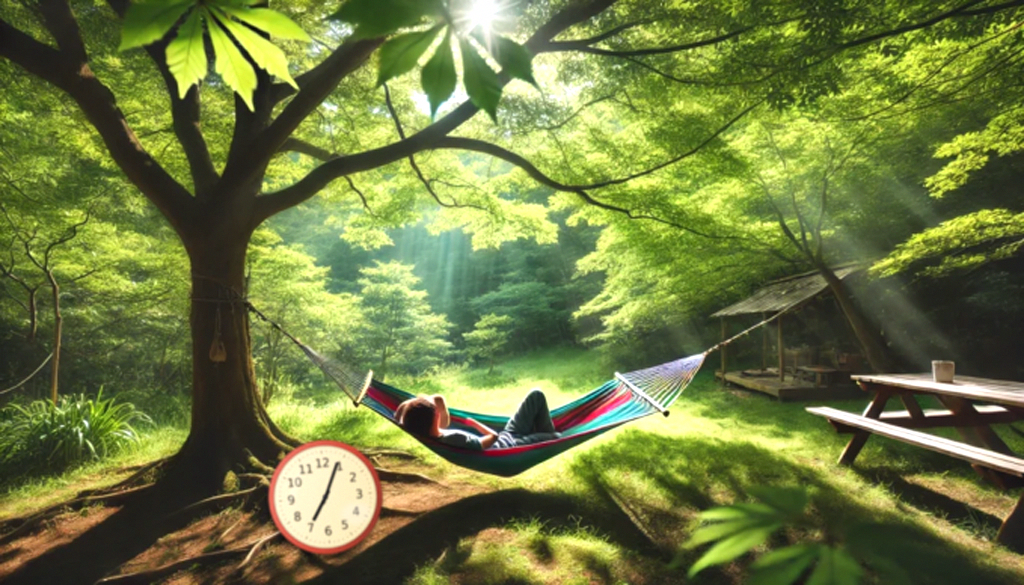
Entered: 7.04
